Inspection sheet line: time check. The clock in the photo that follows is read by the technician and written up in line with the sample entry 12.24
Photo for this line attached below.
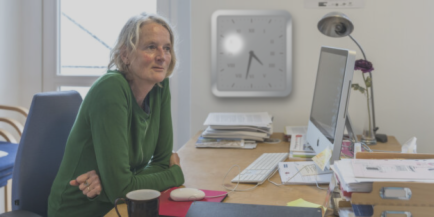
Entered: 4.32
